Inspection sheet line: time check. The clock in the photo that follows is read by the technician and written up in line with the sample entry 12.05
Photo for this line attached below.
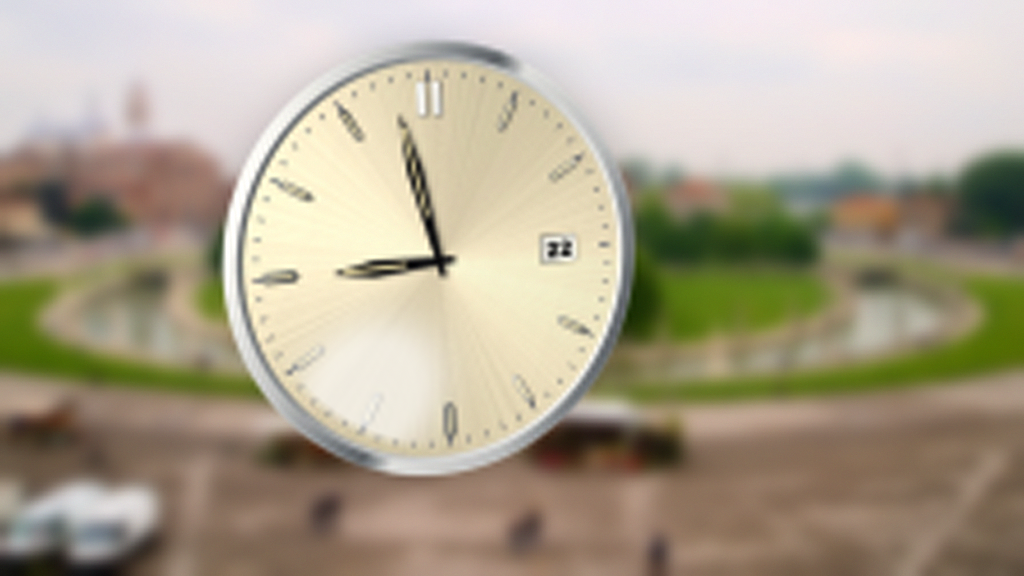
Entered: 8.58
